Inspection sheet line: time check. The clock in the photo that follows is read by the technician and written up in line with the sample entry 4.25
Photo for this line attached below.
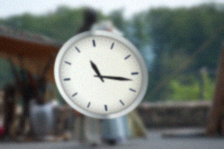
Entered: 11.17
